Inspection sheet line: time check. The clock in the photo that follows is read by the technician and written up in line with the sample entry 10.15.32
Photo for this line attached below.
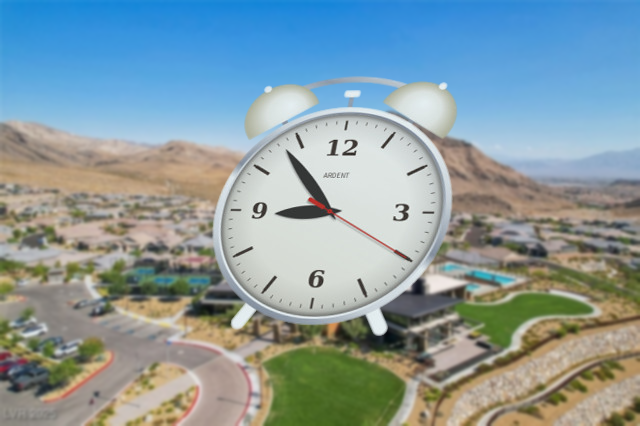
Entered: 8.53.20
